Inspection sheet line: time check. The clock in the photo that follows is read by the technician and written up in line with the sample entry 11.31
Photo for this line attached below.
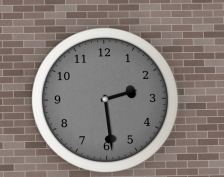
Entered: 2.29
